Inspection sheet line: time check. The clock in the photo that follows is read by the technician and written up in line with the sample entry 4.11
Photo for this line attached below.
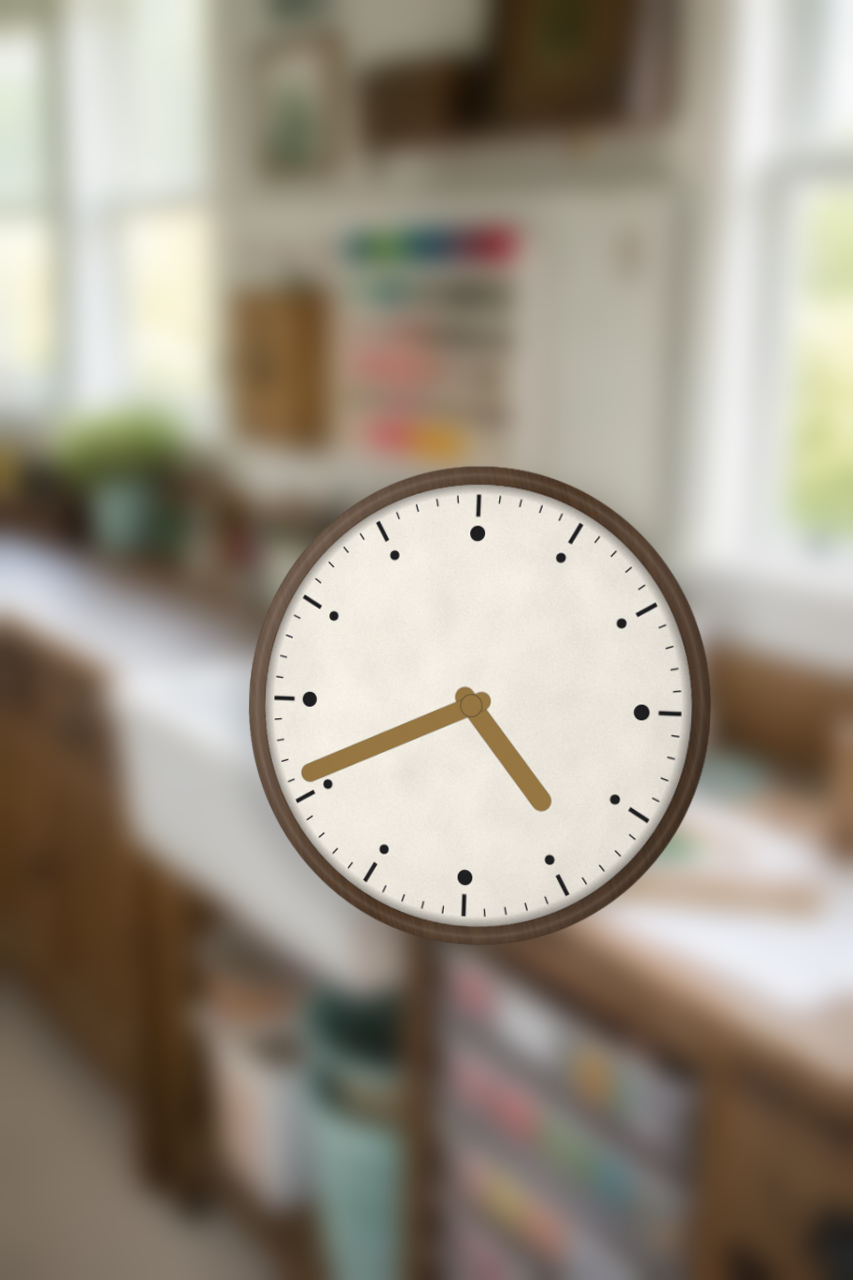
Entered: 4.41
